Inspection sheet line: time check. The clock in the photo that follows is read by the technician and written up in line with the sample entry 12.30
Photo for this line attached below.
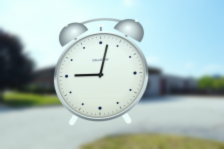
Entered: 9.02
